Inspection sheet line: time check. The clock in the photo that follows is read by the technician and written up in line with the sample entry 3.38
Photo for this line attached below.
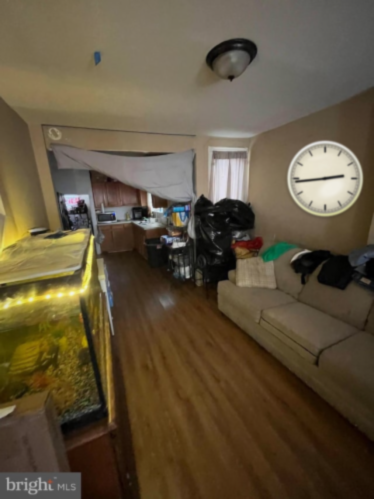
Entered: 2.44
